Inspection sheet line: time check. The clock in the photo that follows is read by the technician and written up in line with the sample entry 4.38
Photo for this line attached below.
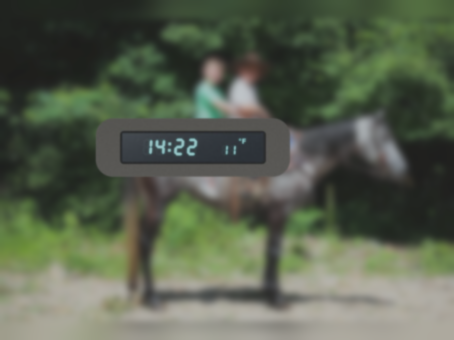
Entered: 14.22
